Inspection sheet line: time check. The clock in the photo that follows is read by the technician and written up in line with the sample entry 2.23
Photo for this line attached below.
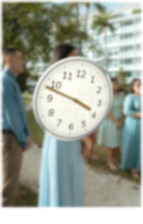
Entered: 3.48
